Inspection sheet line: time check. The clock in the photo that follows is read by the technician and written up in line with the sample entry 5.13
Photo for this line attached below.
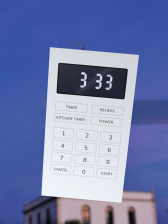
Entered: 3.33
